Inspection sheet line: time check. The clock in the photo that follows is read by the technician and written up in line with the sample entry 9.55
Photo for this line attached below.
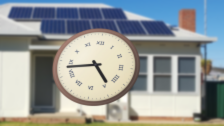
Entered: 4.43
